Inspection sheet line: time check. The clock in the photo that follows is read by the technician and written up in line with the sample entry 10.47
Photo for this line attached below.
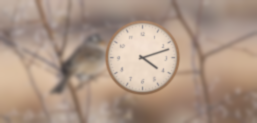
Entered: 4.12
